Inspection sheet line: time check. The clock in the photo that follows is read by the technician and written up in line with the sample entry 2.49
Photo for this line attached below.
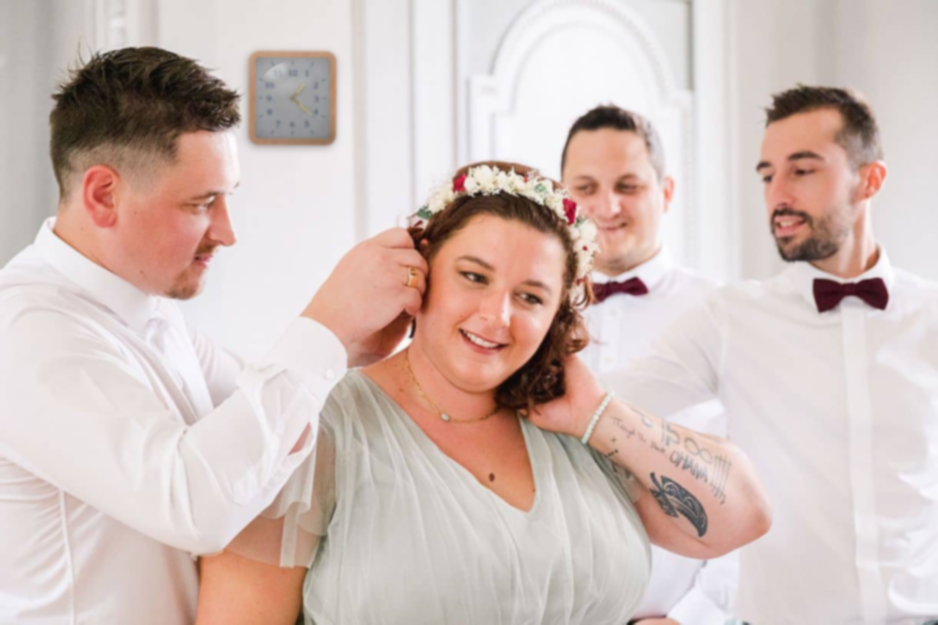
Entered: 1.22
